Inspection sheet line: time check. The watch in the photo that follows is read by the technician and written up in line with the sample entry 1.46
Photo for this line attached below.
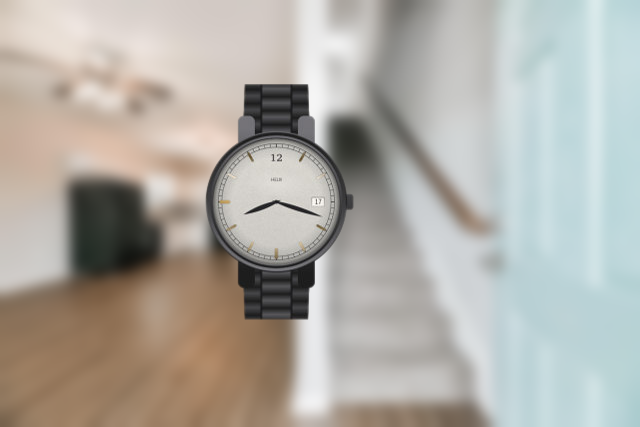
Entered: 8.18
